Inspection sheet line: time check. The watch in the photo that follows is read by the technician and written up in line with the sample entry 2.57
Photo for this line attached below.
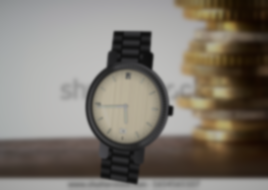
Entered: 5.44
